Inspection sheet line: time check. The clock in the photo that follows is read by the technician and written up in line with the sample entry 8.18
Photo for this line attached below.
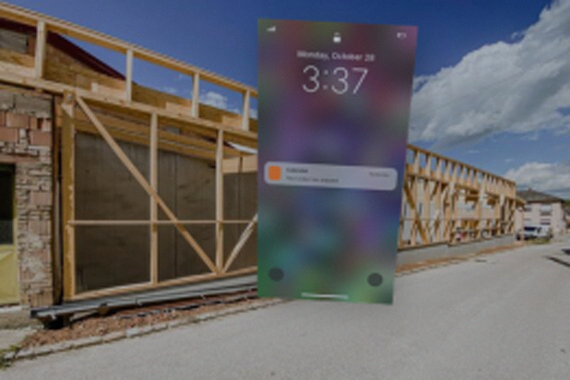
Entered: 3.37
